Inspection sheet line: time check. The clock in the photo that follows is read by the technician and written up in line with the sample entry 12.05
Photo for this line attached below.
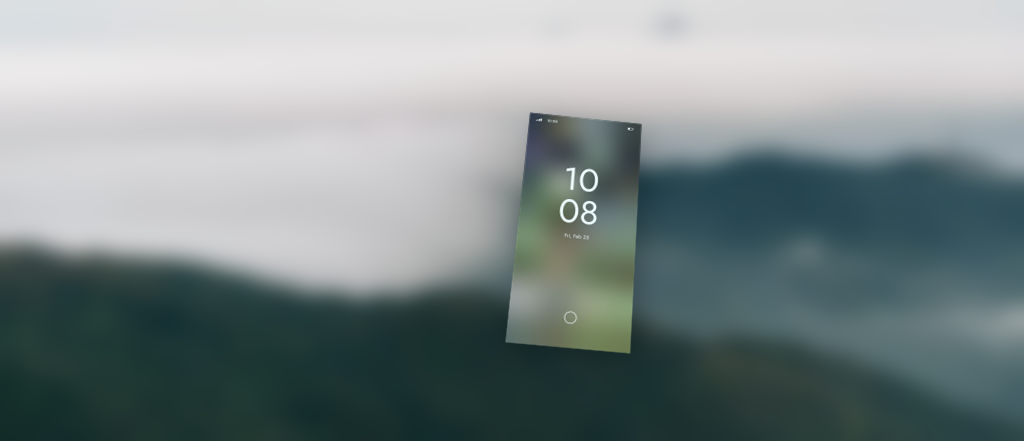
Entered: 10.08
